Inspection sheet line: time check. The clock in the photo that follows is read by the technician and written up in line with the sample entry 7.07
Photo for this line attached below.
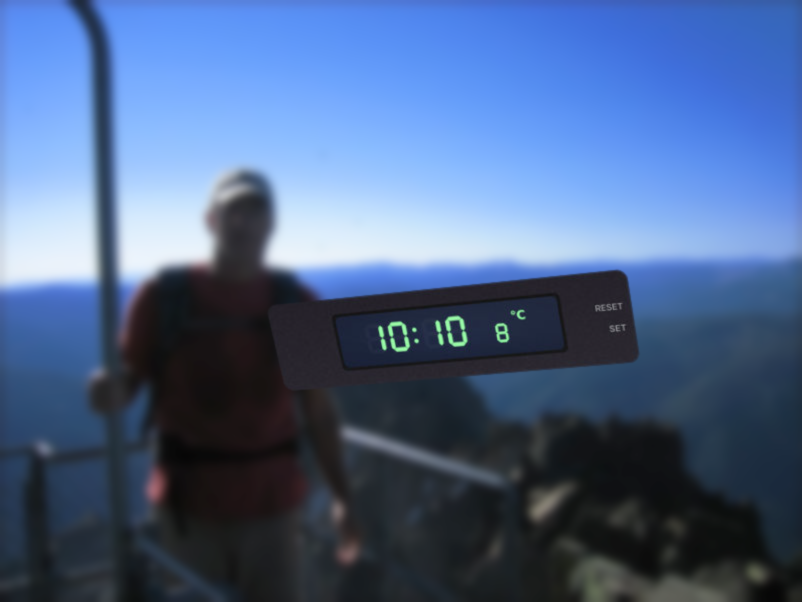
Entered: 10.10
